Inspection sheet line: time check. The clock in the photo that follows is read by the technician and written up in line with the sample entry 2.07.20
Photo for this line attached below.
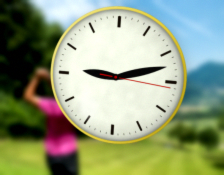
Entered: 9.12.16
